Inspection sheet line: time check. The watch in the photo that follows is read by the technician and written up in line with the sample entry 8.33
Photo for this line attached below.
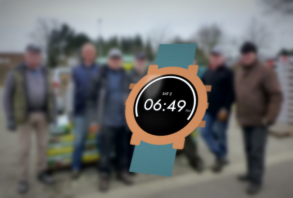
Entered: 6.49
